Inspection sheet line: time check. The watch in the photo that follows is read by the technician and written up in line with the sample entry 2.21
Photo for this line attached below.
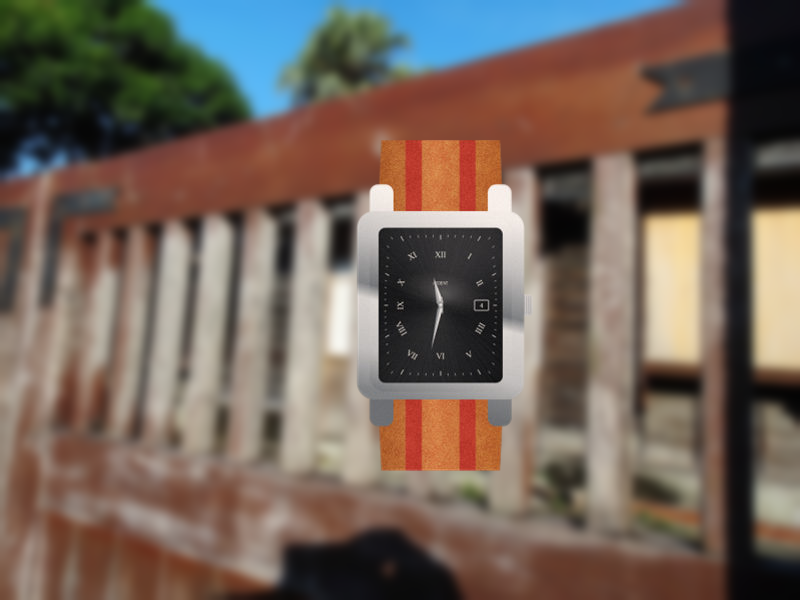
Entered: 11.32
